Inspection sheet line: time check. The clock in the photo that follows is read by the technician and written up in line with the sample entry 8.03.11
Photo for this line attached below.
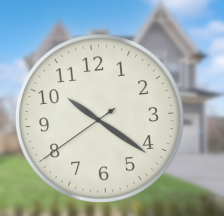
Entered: 10.21.40
